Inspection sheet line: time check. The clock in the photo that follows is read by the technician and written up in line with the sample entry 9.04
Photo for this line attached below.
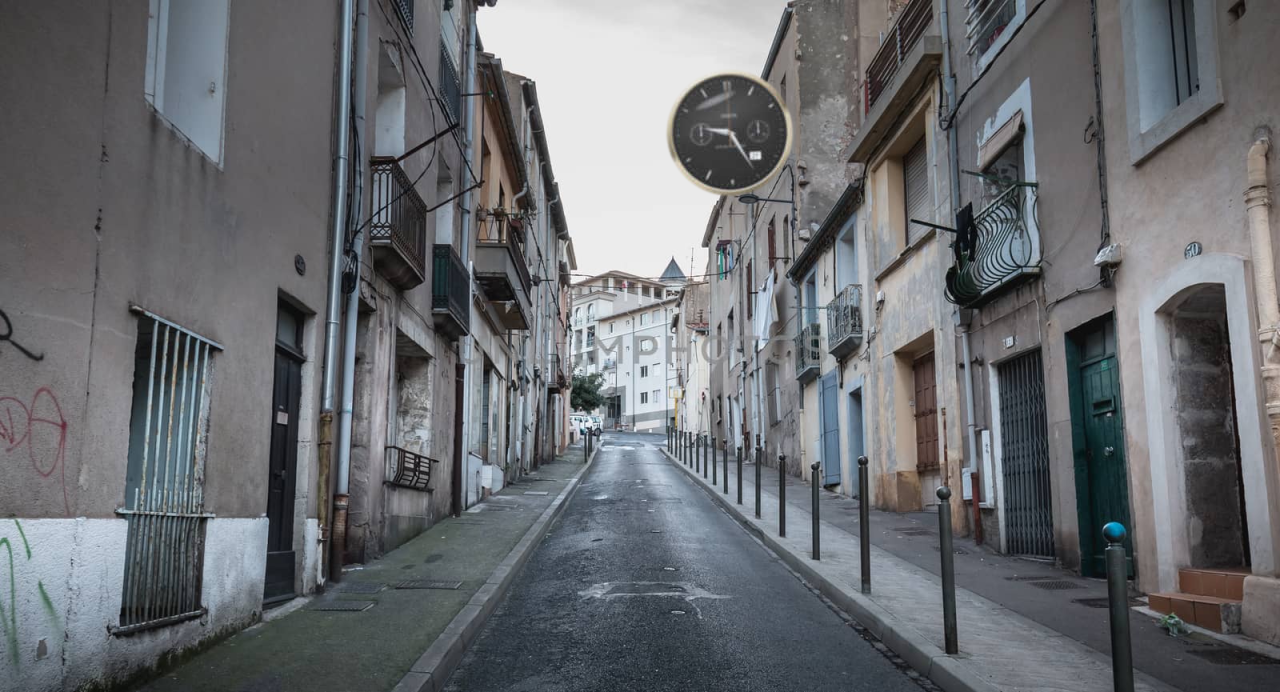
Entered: 9.25
